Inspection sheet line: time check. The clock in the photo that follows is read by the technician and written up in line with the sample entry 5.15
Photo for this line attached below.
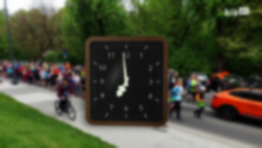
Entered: 6.59
